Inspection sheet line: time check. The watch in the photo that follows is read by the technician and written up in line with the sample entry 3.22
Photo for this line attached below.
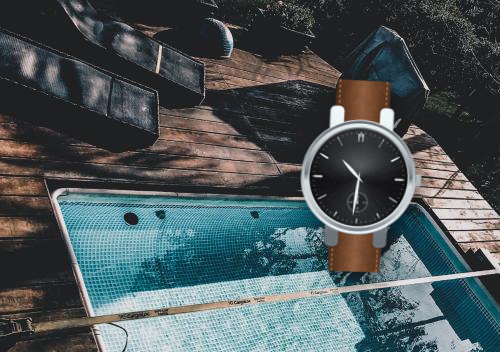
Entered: 10.31
